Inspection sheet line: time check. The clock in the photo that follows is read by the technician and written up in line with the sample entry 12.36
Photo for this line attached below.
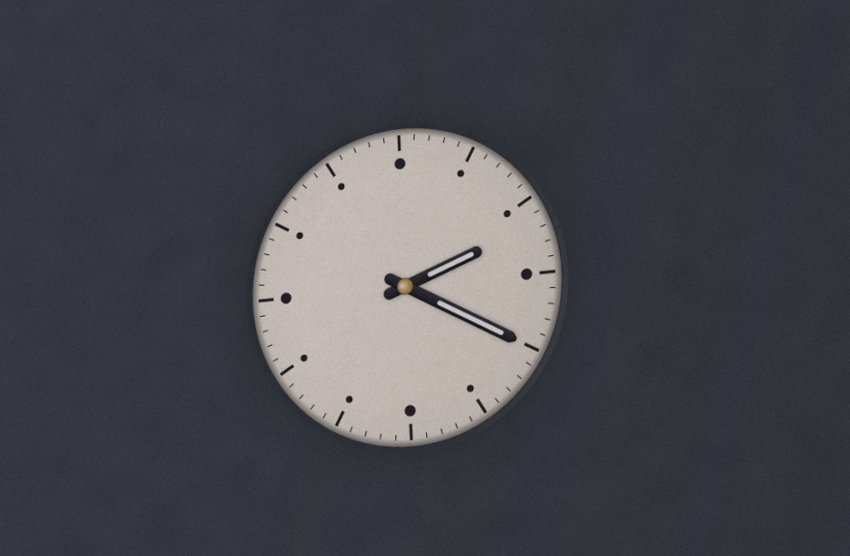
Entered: 2.20
